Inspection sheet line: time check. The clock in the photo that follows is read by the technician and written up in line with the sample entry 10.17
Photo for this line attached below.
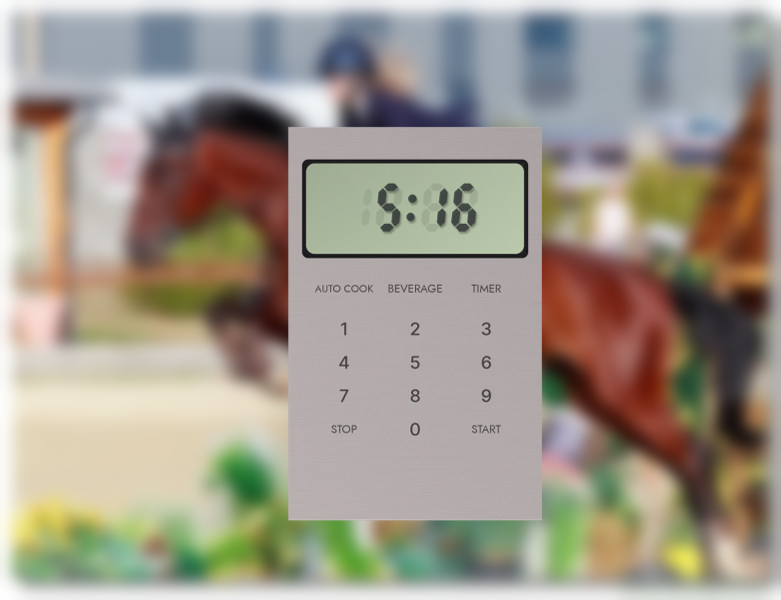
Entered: 5.16
